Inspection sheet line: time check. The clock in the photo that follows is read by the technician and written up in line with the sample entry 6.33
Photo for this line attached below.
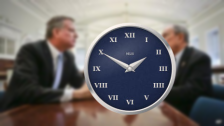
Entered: 1.50
